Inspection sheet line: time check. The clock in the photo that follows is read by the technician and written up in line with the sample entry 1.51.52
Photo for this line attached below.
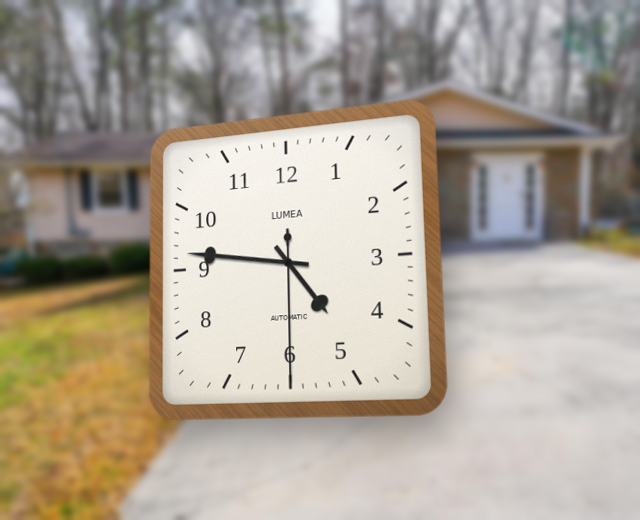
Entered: 4.46.30
